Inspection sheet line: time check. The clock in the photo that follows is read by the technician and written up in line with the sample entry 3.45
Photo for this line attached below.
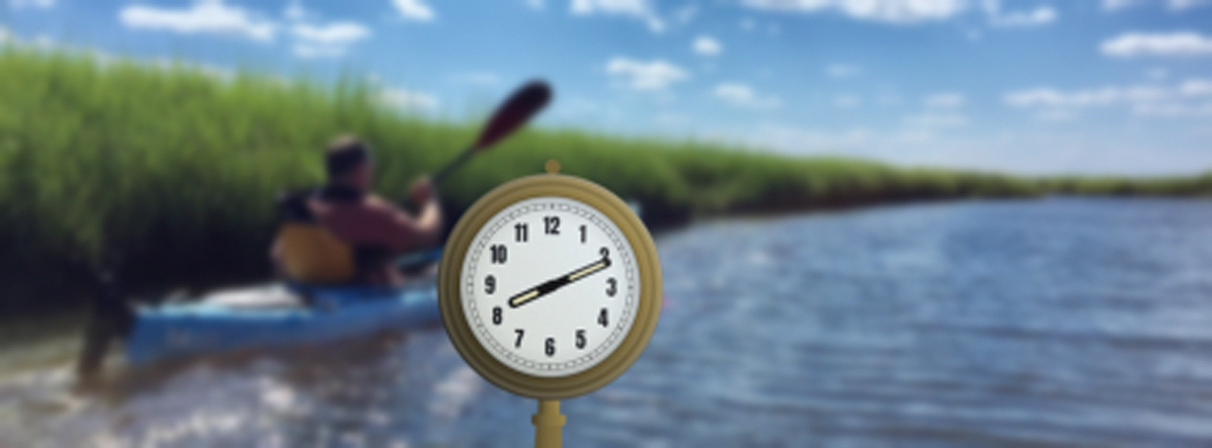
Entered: 8.11
